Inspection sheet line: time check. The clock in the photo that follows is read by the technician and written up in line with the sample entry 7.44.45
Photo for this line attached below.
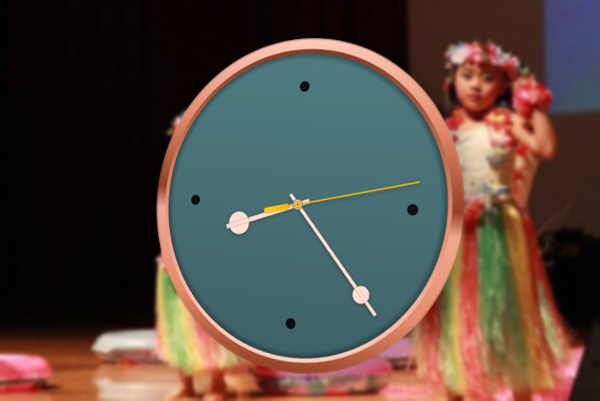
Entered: 8.23.13
